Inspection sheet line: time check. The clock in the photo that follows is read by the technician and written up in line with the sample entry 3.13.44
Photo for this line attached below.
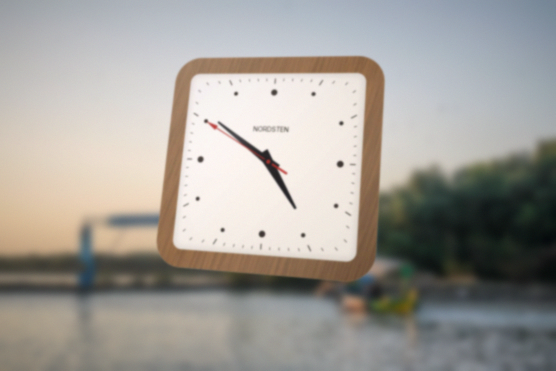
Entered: 4.50.50
